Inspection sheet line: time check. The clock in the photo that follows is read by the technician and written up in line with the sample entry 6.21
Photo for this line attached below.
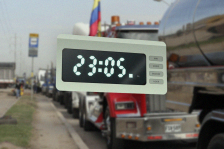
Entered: 23.05
